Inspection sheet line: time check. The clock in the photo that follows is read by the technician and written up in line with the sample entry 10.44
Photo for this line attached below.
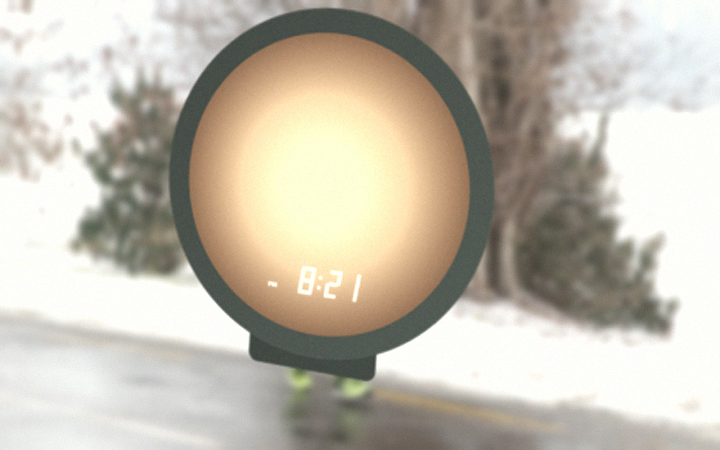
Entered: 8.21
